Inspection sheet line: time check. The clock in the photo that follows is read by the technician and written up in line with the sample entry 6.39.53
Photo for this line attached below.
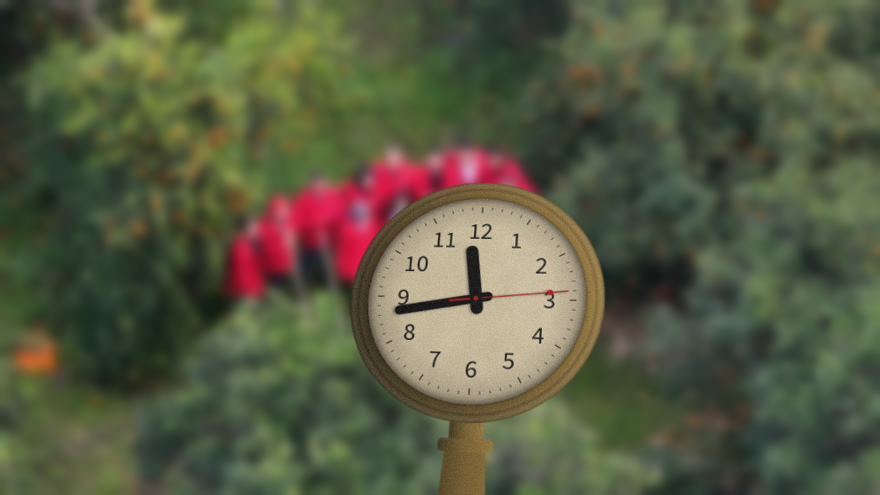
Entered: 11.43.14
